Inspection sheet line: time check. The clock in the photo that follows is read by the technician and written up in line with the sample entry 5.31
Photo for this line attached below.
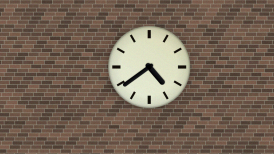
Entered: 4.39
